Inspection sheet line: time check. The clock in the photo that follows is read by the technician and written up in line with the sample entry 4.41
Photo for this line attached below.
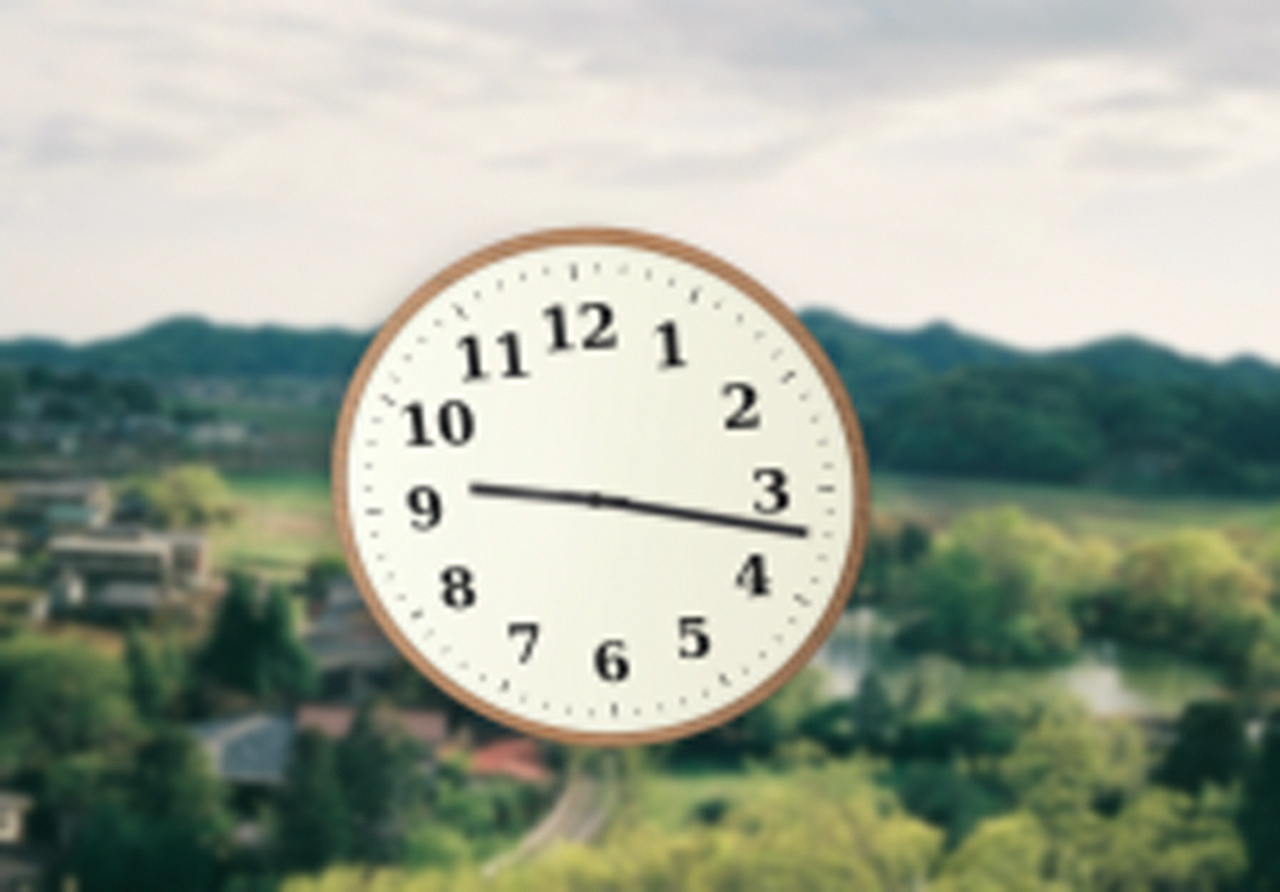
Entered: 9.17
